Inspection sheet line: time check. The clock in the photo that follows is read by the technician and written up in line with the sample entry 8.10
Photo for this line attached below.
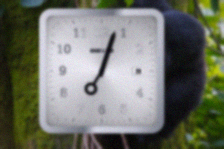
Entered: 7.03
